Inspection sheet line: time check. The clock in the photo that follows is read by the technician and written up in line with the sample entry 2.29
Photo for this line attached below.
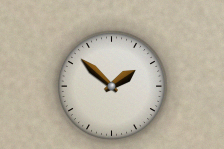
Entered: 1.52
